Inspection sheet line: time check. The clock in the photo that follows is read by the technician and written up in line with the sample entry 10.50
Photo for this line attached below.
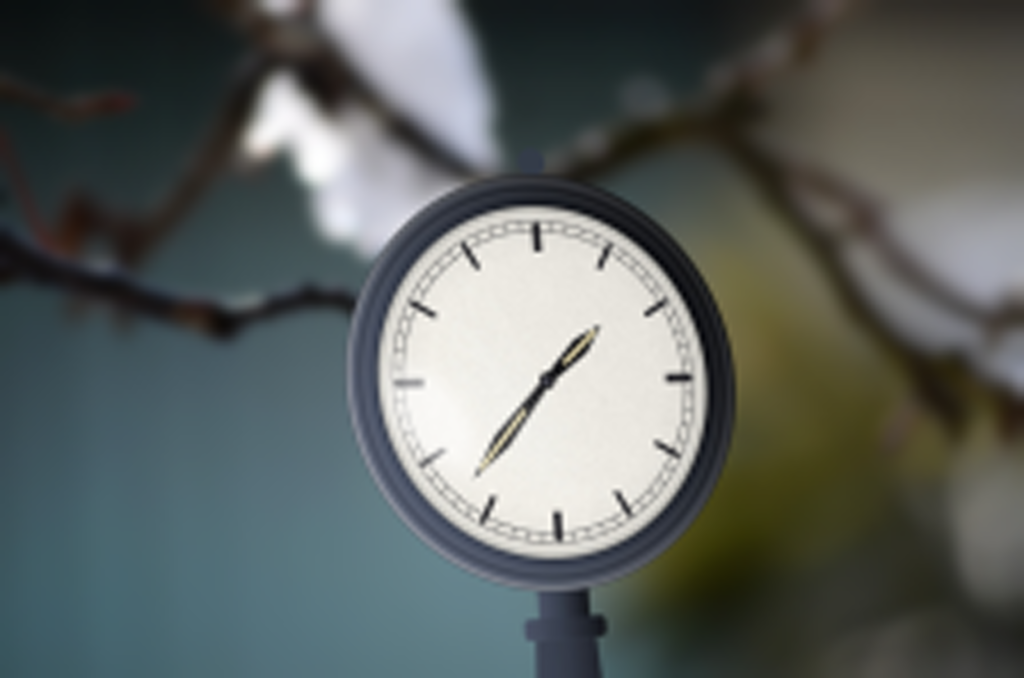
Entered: 1.37
